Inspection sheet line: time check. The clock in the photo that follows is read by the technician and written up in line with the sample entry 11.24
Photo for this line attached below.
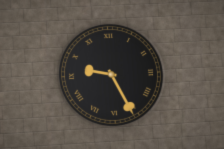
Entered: 9.26
